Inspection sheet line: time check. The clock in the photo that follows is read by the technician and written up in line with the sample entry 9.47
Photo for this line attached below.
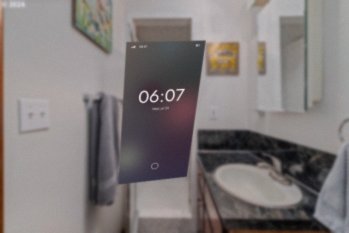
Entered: 6.07
